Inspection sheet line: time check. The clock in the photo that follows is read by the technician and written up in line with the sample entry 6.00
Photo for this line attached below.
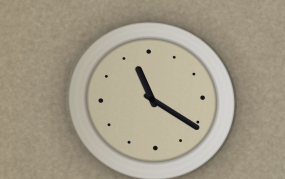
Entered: 11.21
